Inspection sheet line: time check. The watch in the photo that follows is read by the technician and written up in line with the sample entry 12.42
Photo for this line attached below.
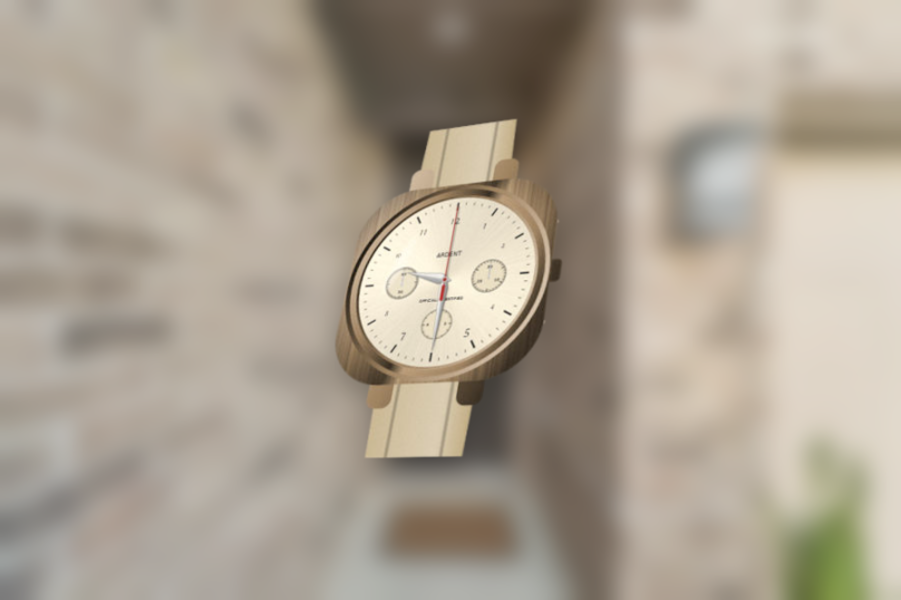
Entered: 9.30
